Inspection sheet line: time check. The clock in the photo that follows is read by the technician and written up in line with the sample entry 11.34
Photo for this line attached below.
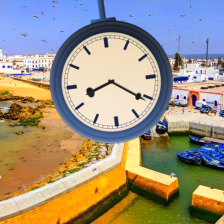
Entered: 8.21
